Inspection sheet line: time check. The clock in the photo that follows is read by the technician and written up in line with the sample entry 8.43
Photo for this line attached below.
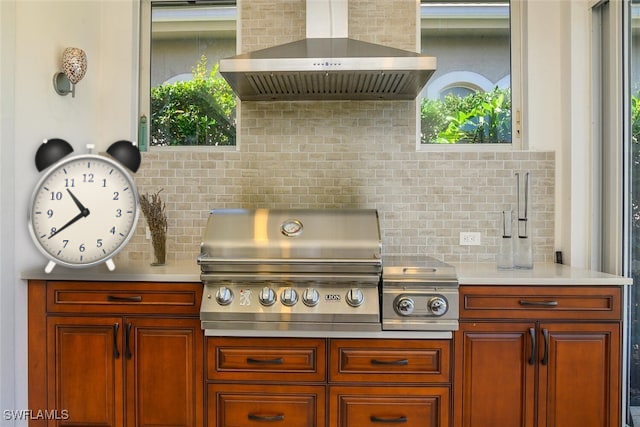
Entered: 10.39
